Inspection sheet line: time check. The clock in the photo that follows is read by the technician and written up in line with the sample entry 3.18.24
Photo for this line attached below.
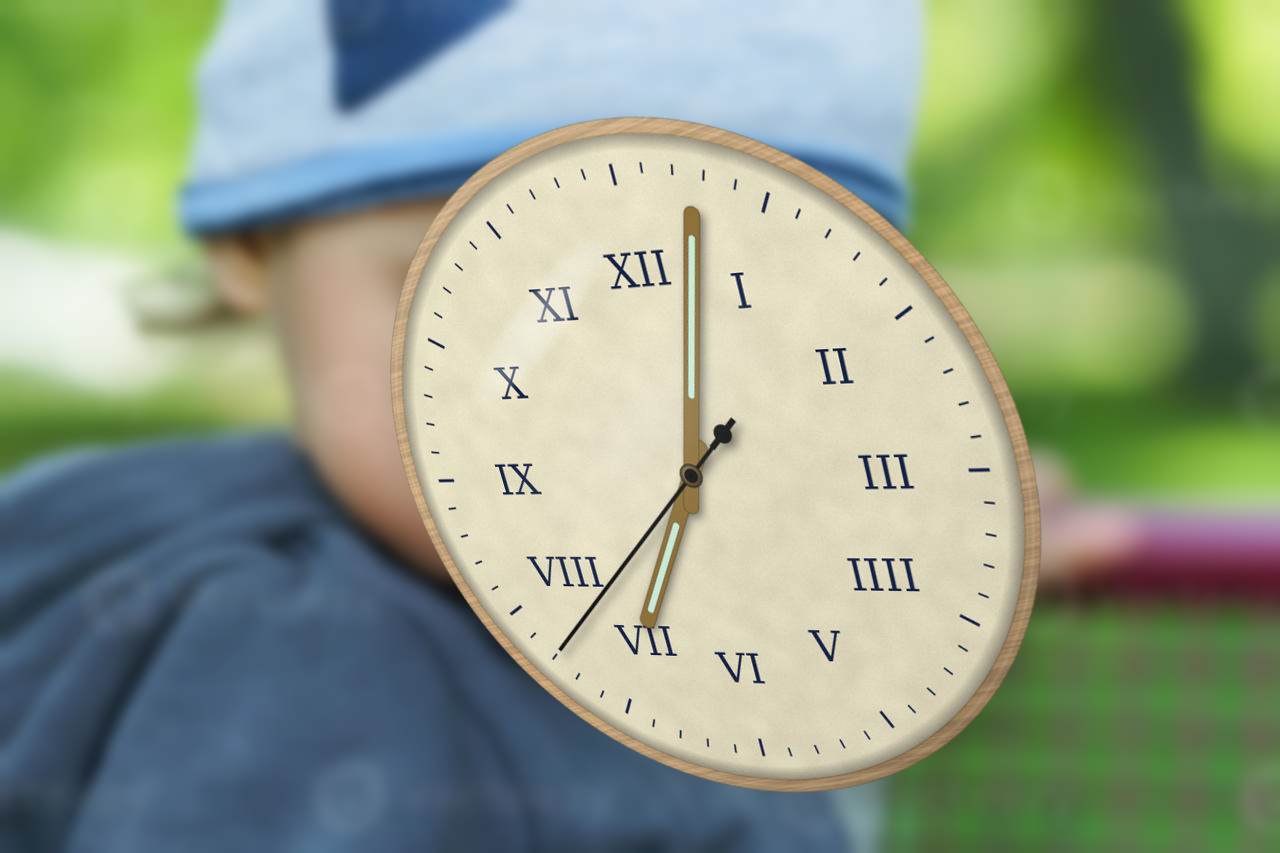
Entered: 7.02.38
